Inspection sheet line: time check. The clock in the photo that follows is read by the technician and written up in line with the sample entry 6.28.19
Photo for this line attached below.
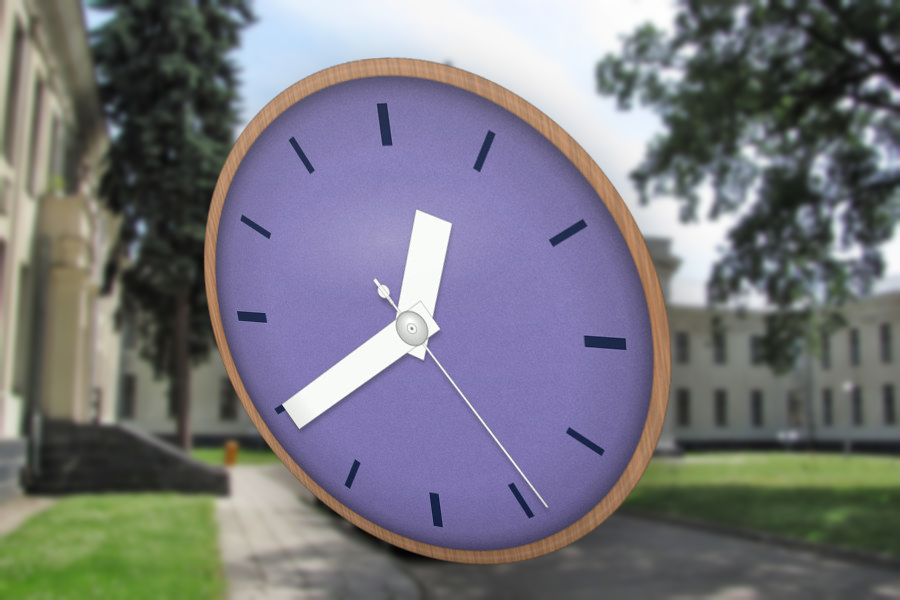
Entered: 12.39.24
